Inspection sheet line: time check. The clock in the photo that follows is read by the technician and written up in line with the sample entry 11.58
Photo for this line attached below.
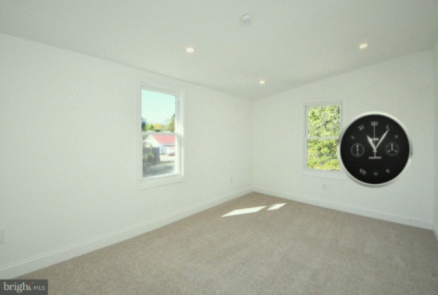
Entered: 11.06
